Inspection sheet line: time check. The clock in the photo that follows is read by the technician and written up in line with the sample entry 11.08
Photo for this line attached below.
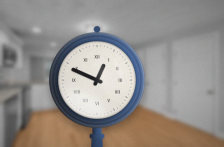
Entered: 12.49
